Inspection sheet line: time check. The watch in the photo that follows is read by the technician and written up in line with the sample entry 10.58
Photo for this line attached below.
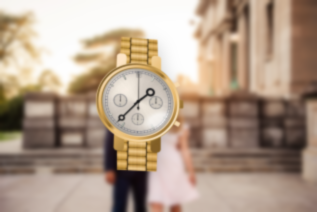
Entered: 1.37
